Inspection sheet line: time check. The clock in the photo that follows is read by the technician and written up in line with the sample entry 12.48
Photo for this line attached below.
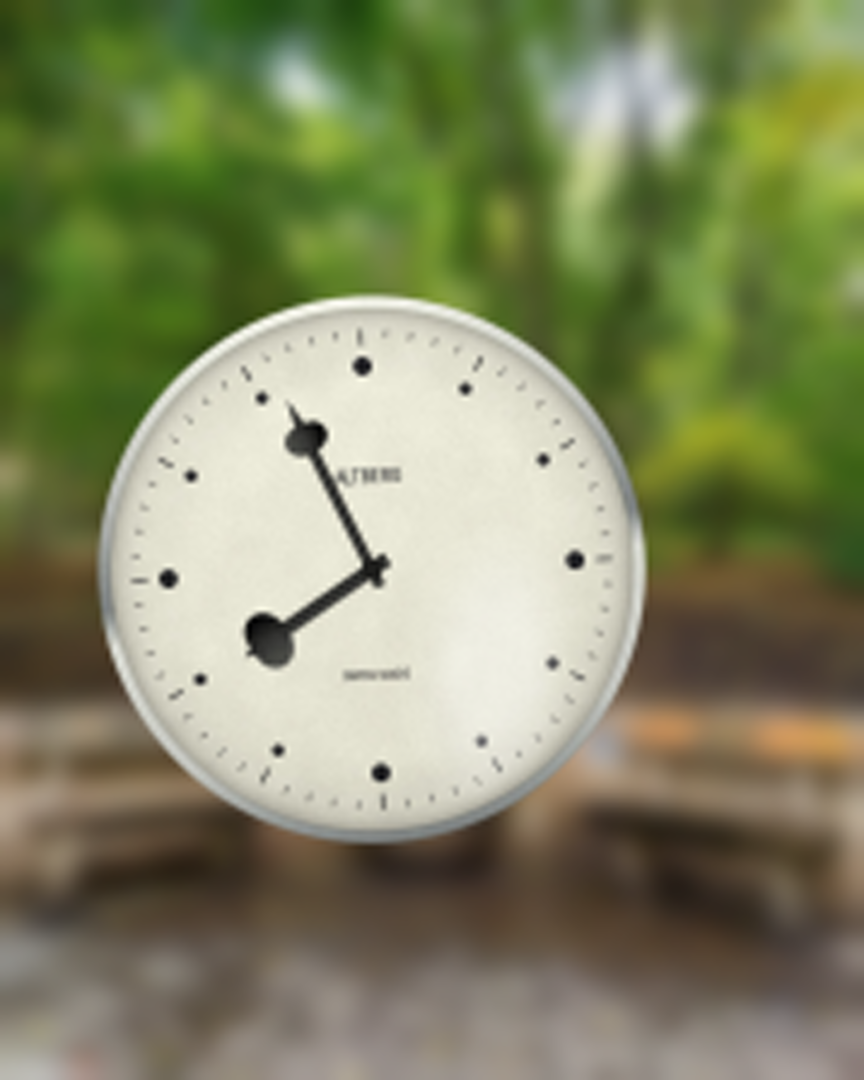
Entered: 7.56
